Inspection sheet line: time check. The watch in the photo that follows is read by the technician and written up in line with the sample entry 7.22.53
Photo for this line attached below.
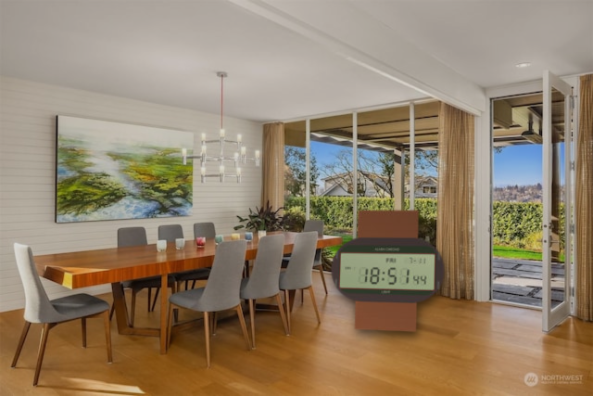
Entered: 18.51.44
